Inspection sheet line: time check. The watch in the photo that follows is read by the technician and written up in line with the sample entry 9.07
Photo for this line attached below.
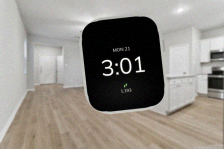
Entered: 3.01
